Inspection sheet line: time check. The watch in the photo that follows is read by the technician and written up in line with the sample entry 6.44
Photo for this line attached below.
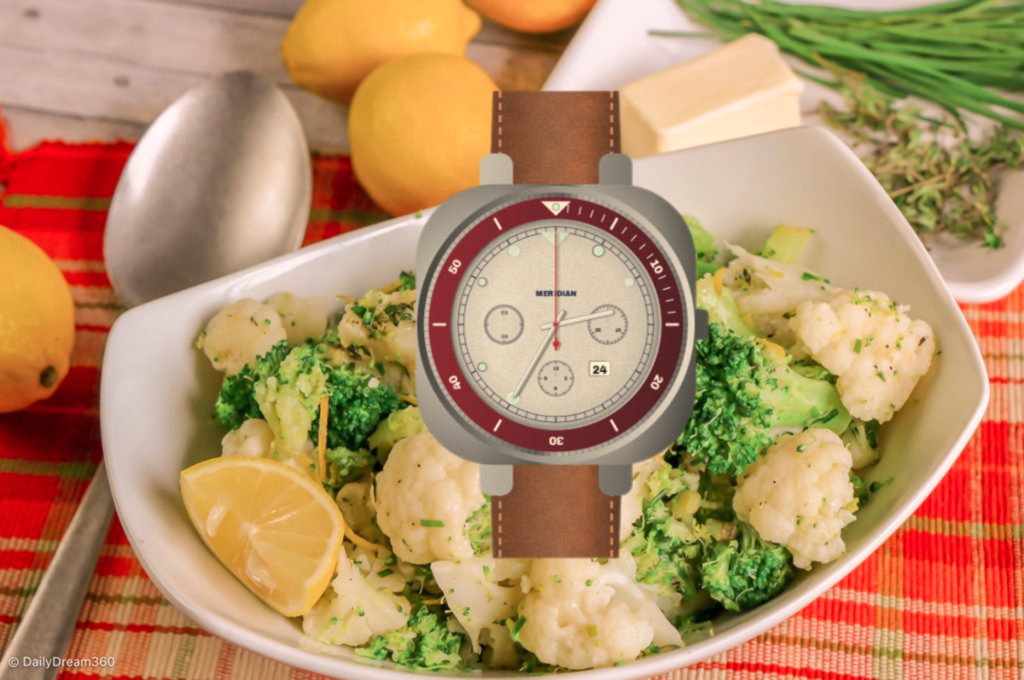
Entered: 2.35
